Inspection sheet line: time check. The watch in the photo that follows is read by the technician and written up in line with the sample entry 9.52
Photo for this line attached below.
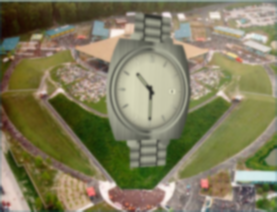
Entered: 10.30
